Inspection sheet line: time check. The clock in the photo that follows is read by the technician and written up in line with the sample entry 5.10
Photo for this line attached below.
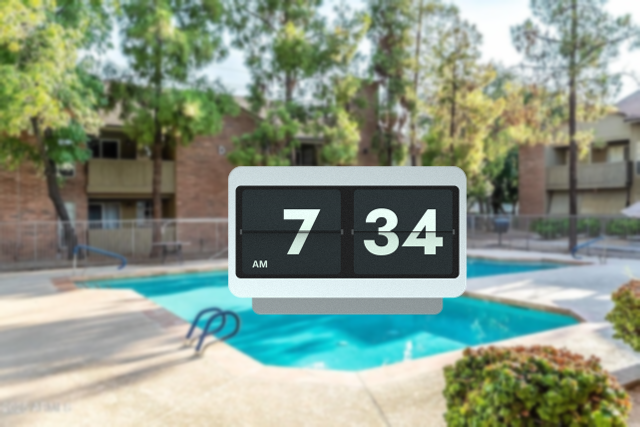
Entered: 7.34
